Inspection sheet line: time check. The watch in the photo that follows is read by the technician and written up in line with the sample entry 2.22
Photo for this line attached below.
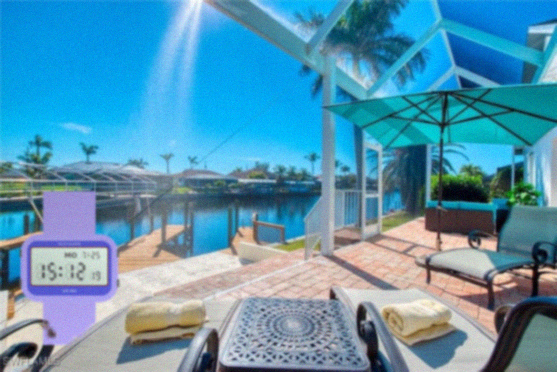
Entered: 15.12
